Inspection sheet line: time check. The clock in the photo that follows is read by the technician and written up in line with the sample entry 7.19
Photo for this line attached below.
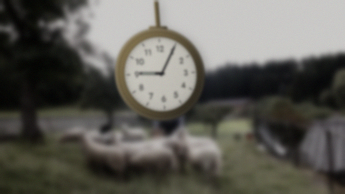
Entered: 9.05
